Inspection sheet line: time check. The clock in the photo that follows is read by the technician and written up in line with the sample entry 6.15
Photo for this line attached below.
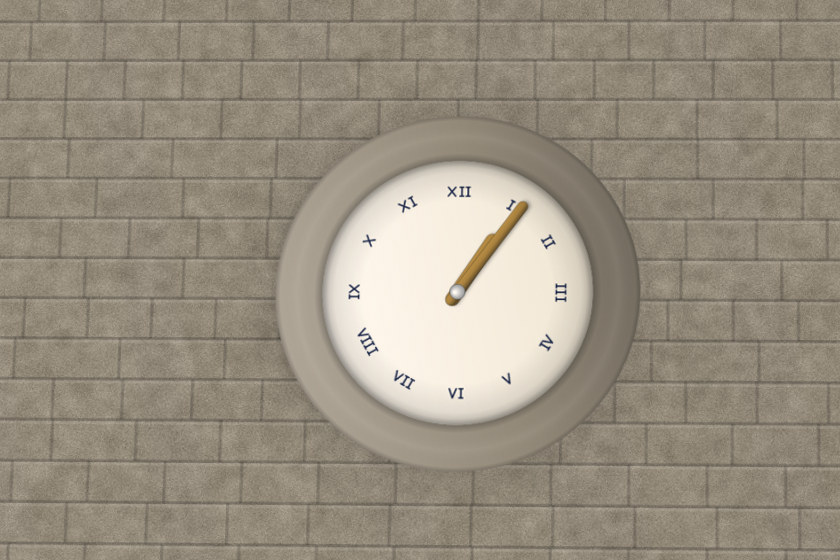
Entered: 1.06
